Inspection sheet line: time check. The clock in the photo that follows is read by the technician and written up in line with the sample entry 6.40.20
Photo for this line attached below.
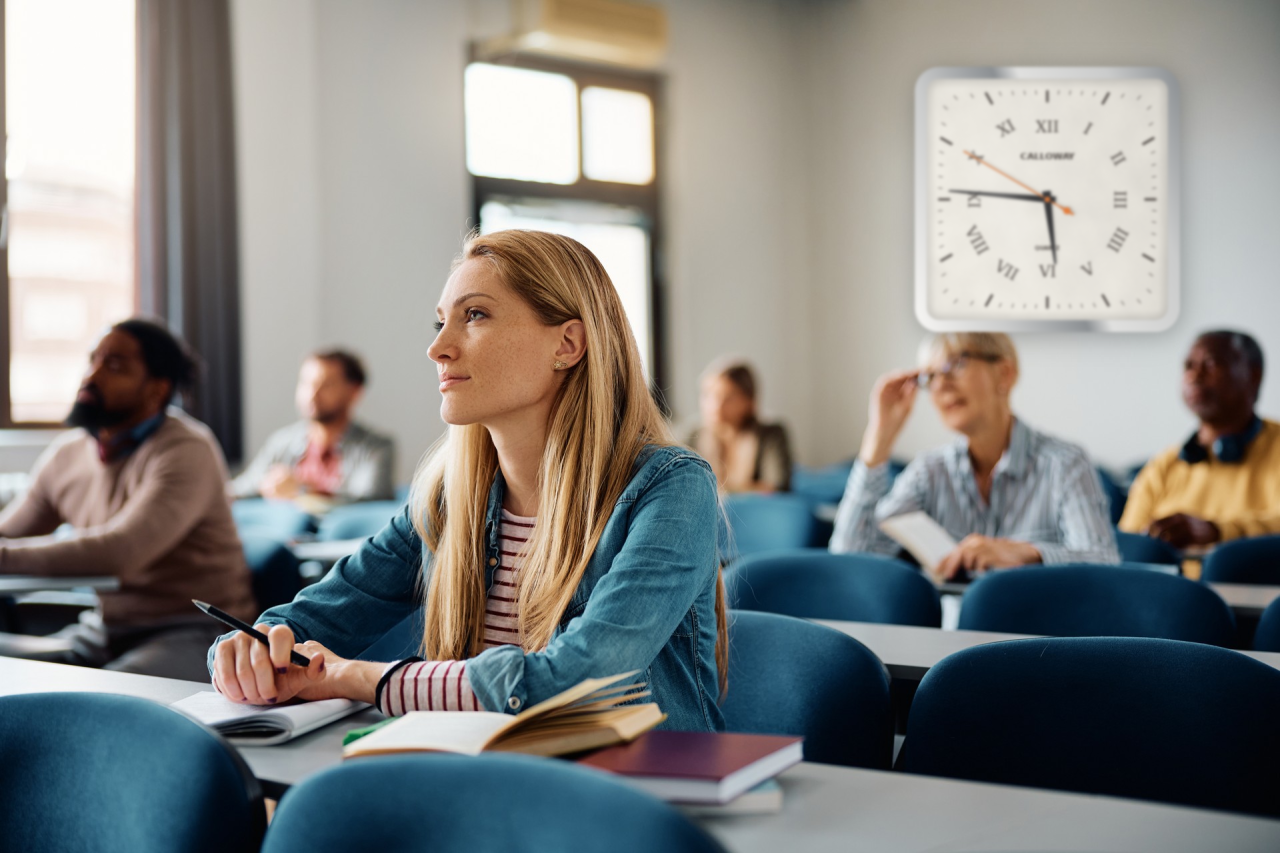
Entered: 5.45.50
